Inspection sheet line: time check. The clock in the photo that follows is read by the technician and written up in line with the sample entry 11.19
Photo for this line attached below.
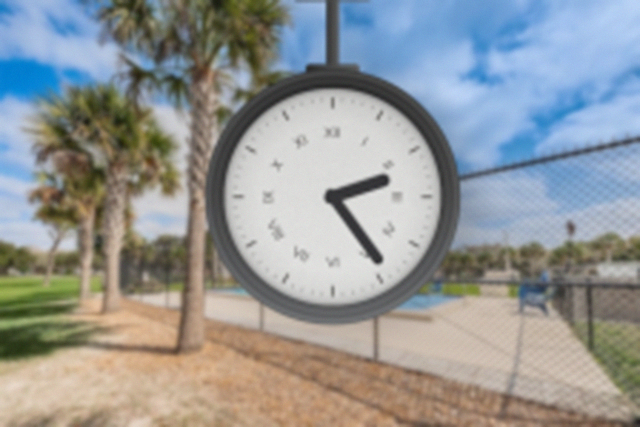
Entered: 2.24
